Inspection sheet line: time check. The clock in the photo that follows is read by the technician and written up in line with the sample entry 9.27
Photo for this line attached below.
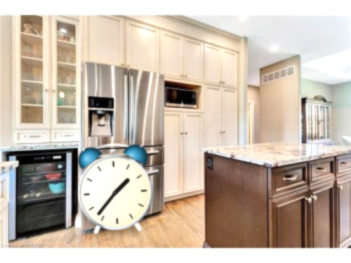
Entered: 1.37
